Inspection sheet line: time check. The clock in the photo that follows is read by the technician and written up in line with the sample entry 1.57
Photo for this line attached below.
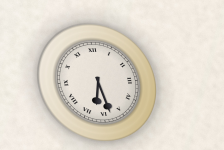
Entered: 6.28
